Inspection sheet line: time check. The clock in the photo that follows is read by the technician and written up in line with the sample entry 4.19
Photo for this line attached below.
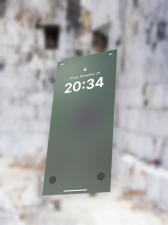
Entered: 20.34
